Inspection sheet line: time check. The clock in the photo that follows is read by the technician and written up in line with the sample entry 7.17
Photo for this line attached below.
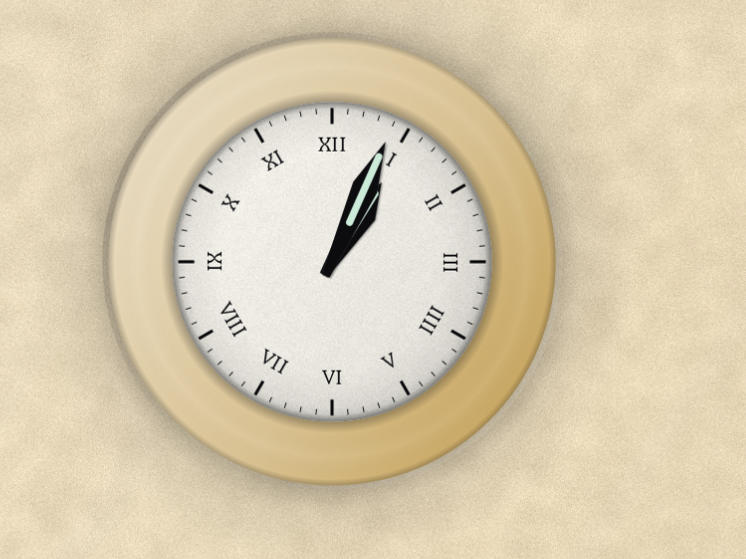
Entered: 1.04
